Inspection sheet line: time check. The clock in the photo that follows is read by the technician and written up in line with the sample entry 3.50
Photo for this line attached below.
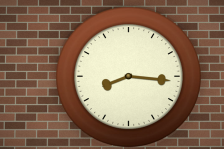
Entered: 8.16
